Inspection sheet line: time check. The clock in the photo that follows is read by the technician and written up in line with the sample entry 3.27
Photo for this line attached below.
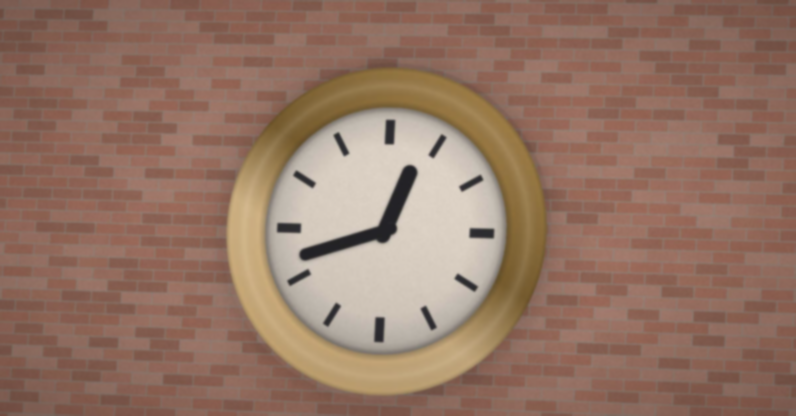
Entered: 12.42
